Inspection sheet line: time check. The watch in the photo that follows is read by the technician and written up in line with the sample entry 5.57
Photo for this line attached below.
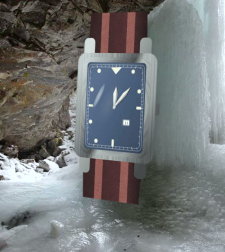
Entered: 12.07
